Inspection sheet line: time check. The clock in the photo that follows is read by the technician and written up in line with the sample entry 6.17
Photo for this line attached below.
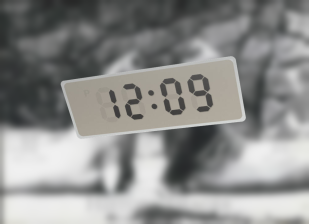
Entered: 12.09
